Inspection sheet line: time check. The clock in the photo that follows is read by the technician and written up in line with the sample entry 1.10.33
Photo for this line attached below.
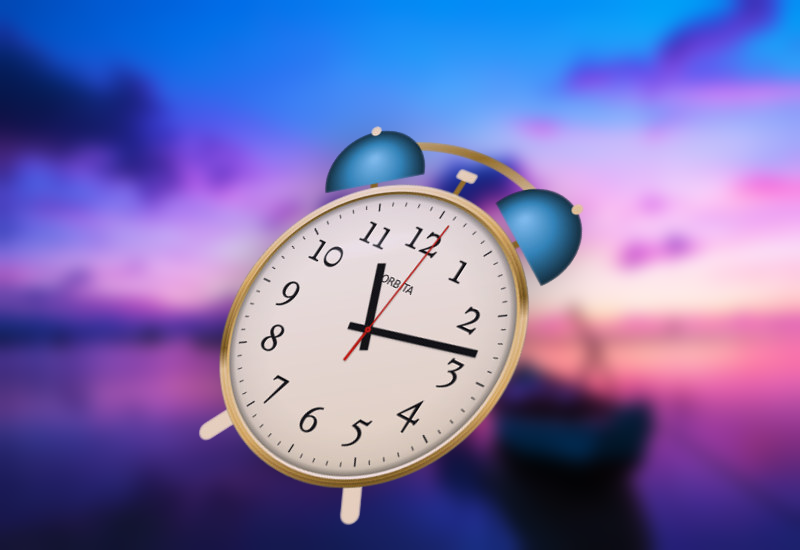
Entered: 11.13.01
